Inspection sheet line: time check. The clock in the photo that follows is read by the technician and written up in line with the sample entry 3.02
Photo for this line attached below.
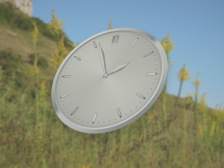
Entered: 1.56
